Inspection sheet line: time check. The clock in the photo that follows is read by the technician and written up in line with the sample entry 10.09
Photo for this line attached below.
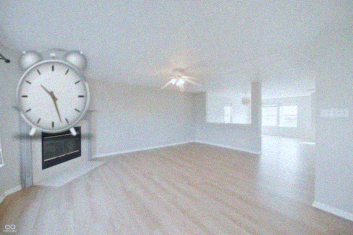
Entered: 10.27
